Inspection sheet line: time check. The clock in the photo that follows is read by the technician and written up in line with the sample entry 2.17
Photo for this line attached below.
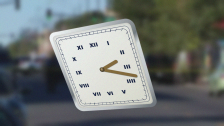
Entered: 2.18
